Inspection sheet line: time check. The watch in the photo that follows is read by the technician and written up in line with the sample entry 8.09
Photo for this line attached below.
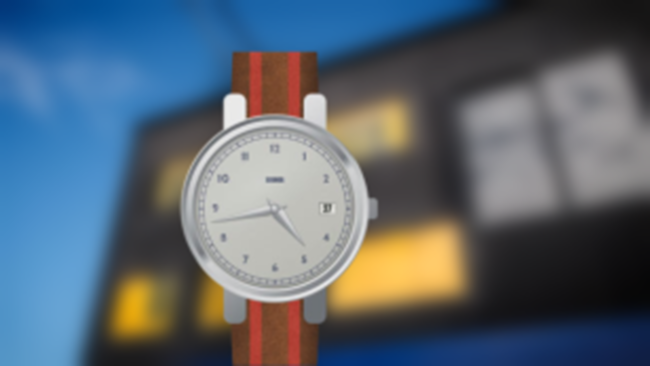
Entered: 4.43
